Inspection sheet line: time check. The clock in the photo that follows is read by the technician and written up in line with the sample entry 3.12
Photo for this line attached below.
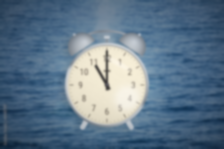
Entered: 11.00
